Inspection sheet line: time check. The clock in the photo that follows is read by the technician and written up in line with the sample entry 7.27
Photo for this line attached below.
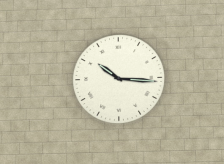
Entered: 10.16
